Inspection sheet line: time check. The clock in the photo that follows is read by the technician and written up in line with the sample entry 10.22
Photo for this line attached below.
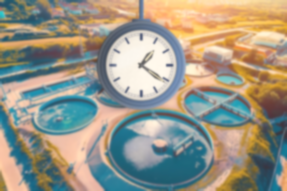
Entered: 1.21
